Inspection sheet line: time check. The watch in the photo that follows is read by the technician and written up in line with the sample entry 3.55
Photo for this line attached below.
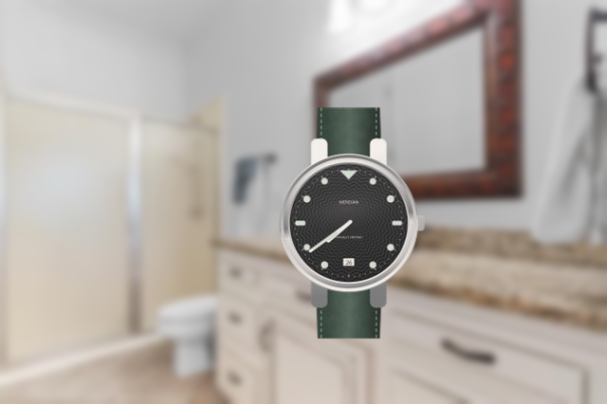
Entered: 7.39
